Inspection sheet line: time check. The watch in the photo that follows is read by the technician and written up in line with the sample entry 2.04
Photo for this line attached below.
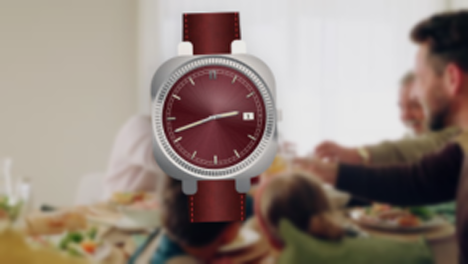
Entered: 2.42
